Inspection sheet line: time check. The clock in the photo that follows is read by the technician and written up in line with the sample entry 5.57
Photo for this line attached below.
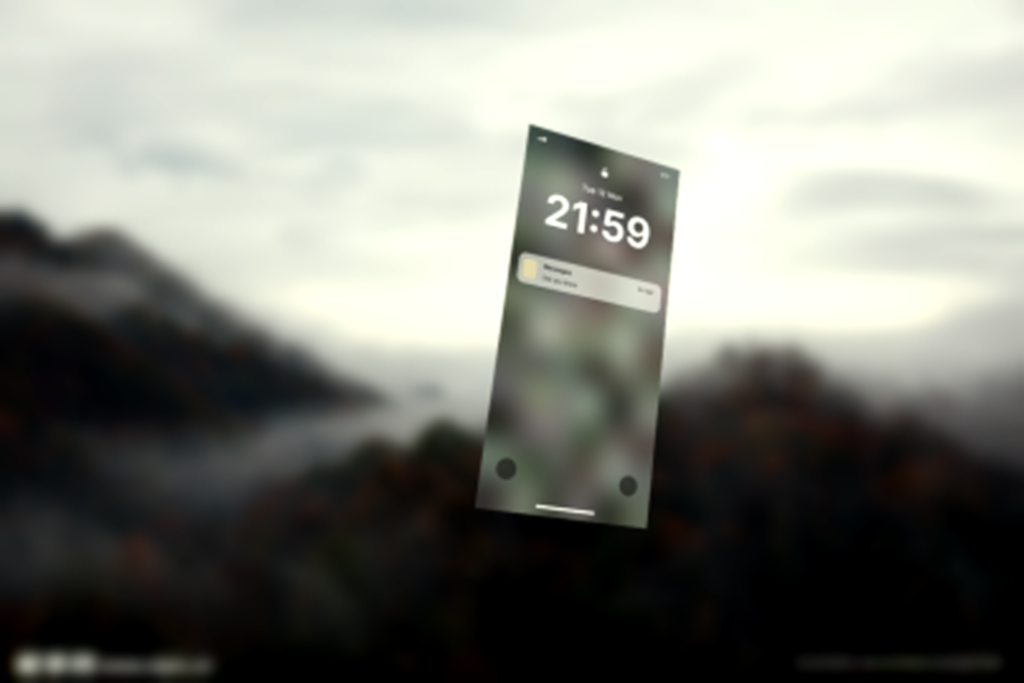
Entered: 21.59
